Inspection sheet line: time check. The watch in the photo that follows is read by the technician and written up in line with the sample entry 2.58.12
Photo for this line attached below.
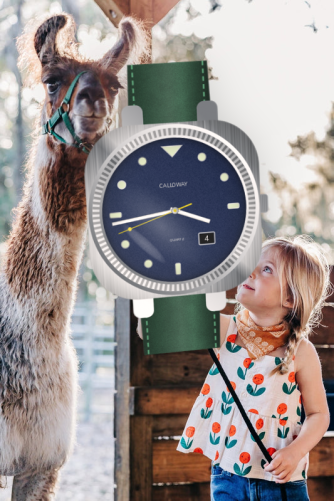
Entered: 3.43.42
